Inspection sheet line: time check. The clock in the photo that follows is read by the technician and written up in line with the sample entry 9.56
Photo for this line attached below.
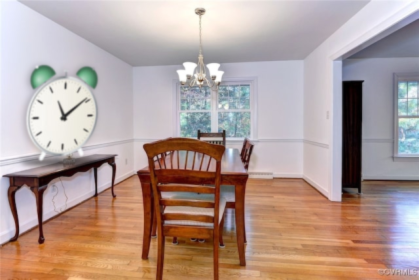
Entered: 11.09
